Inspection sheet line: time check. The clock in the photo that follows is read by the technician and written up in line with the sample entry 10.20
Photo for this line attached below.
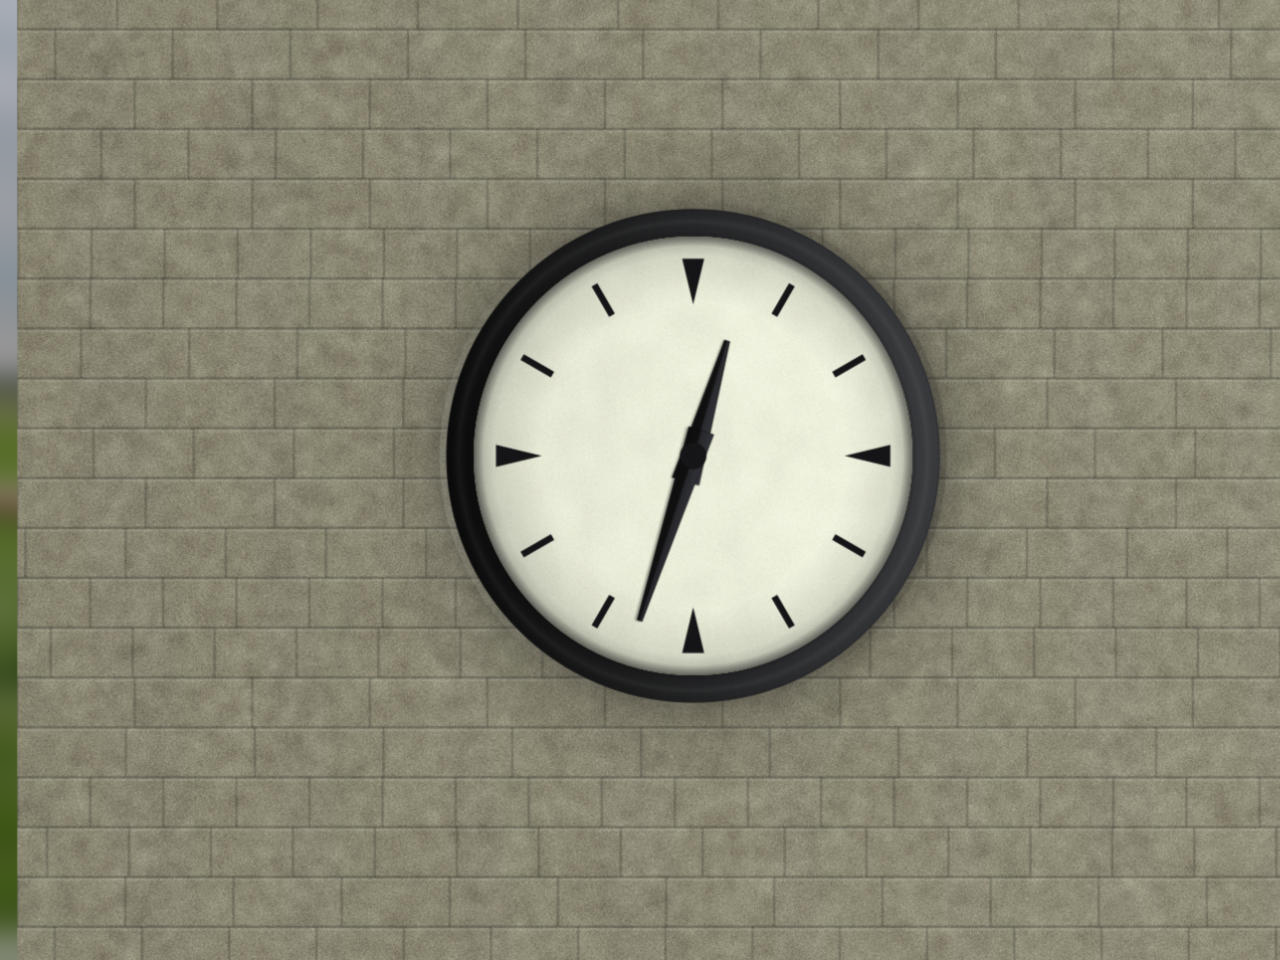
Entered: 12.33
